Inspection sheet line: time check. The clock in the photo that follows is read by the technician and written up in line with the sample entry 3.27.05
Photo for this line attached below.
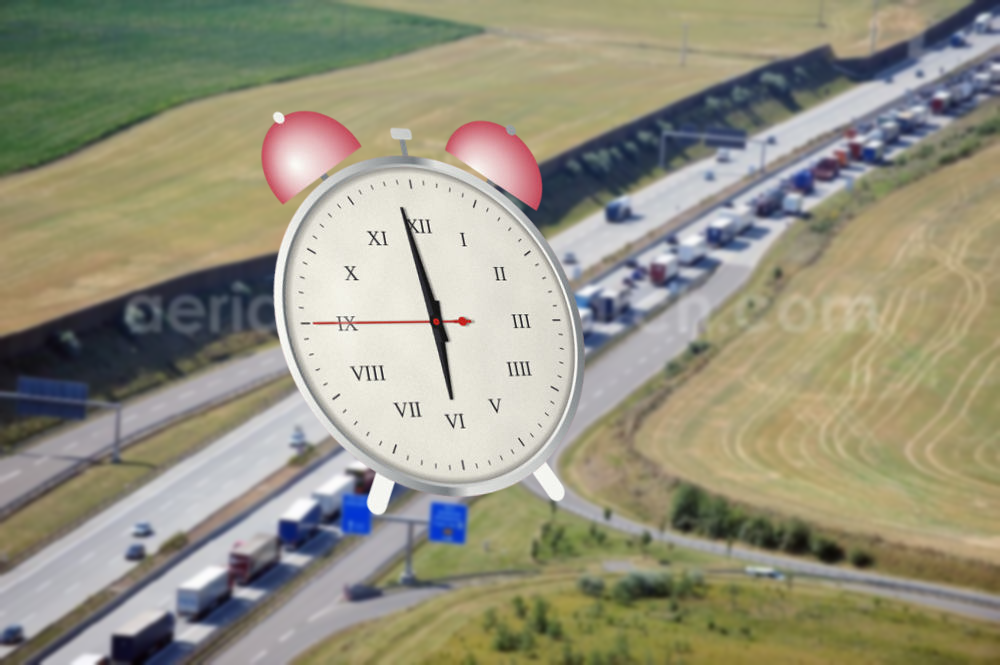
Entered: 5.58.45
